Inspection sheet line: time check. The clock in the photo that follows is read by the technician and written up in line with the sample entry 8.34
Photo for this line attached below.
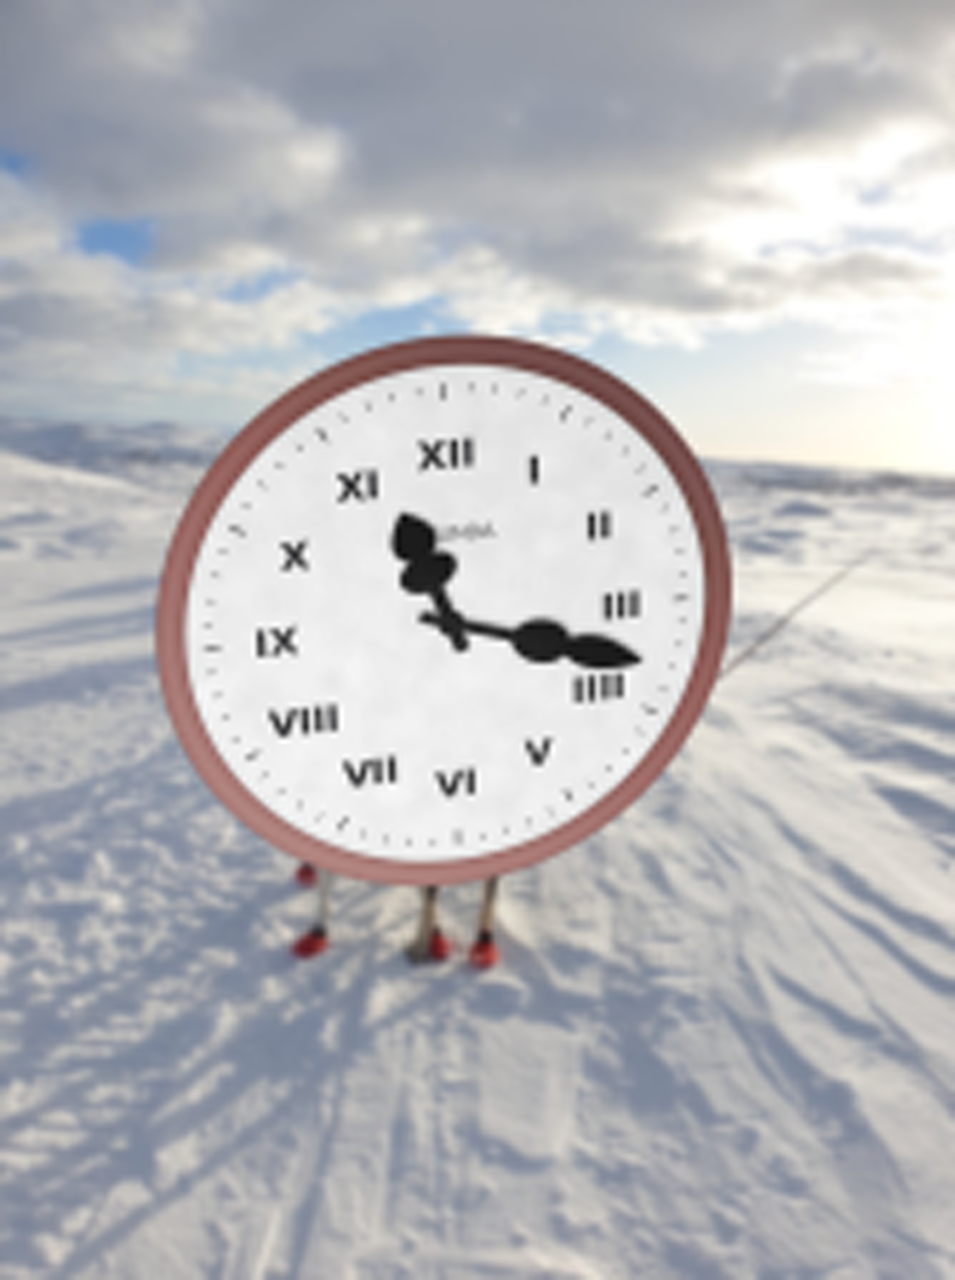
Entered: 11.18
